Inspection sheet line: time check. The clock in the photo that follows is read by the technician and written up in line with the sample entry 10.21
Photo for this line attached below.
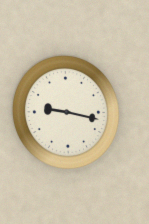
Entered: 9.17
